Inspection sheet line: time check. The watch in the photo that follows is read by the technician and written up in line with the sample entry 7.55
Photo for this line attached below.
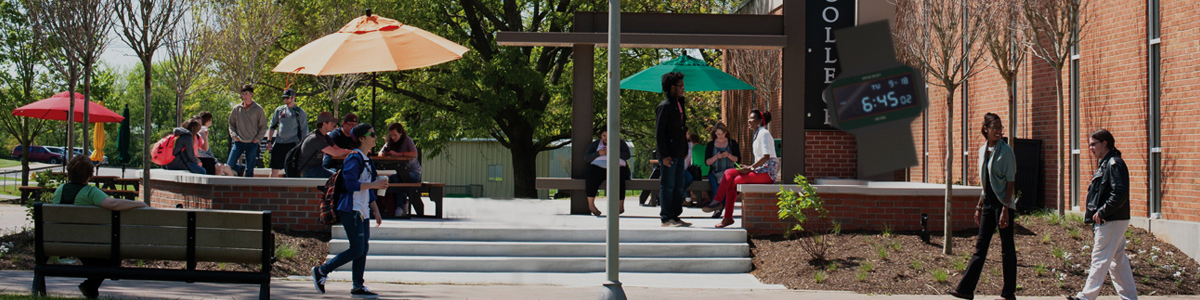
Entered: 6.45
